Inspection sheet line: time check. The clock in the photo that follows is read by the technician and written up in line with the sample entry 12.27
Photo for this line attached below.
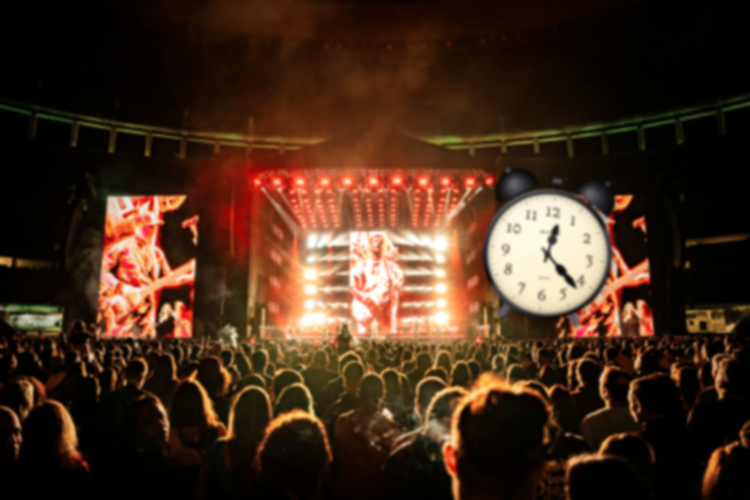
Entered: 12.22
